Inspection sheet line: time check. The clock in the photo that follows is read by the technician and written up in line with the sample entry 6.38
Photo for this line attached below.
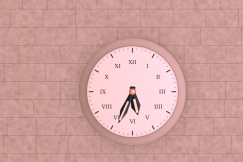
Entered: 5.34
